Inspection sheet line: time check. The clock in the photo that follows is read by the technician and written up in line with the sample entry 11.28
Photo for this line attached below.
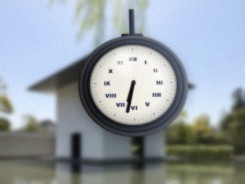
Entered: 6.32
